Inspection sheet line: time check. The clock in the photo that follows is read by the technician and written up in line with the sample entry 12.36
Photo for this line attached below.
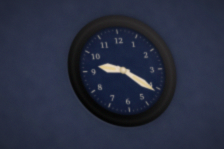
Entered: 9.21
